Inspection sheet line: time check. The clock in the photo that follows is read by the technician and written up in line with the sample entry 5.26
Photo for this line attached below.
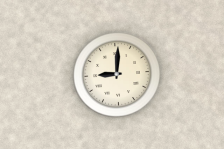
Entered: 9.01
